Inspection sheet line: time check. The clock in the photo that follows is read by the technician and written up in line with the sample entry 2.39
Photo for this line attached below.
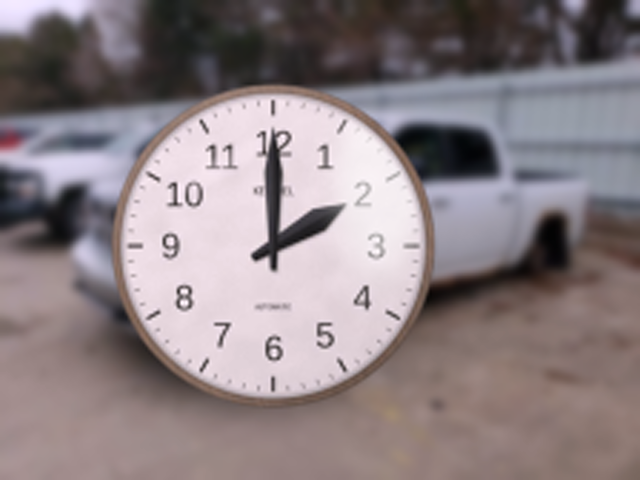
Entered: 2.00
